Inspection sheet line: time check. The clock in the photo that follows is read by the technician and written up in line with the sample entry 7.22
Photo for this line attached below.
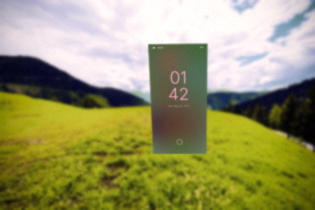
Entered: 1.42
